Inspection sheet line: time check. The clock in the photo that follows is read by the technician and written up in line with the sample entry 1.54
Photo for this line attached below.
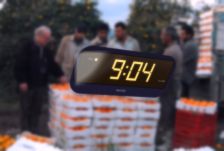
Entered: 9.04
